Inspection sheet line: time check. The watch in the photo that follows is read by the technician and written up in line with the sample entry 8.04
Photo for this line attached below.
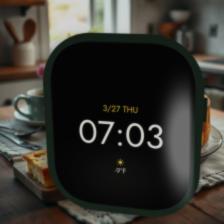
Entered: 7.03
